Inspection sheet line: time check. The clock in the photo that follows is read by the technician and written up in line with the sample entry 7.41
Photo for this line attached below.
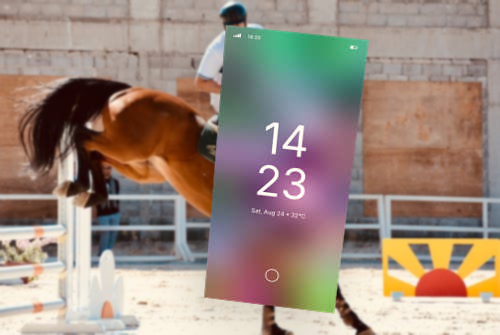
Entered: 14.23
